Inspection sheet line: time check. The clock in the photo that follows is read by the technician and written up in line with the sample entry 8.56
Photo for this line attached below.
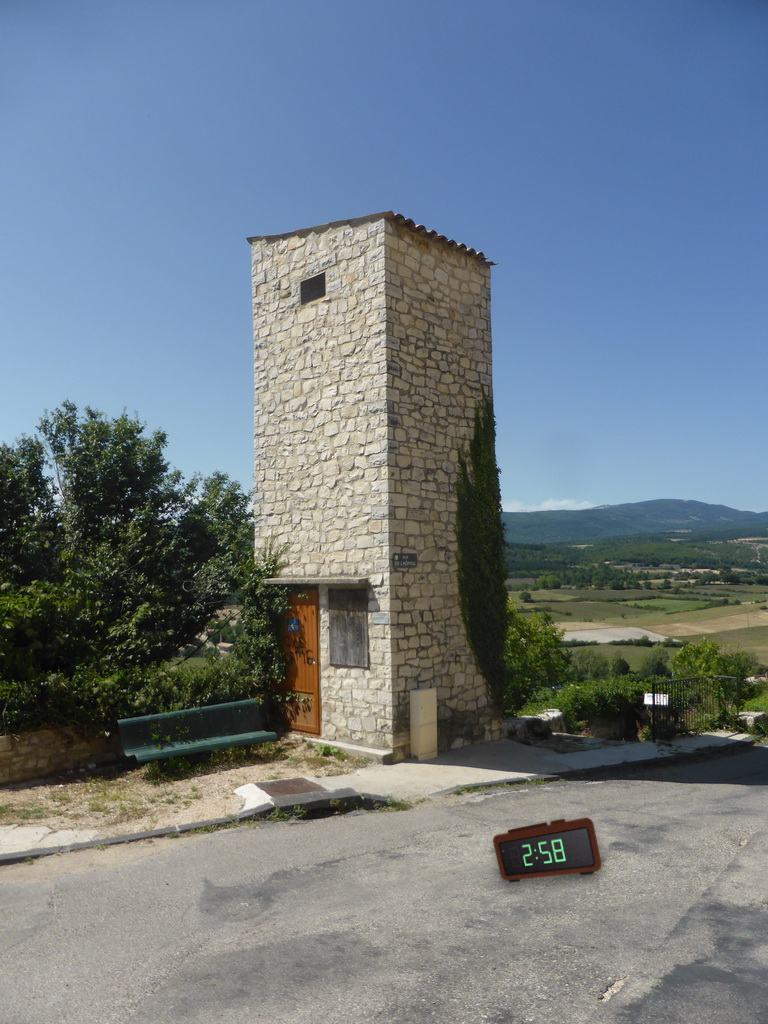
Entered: 2.58
